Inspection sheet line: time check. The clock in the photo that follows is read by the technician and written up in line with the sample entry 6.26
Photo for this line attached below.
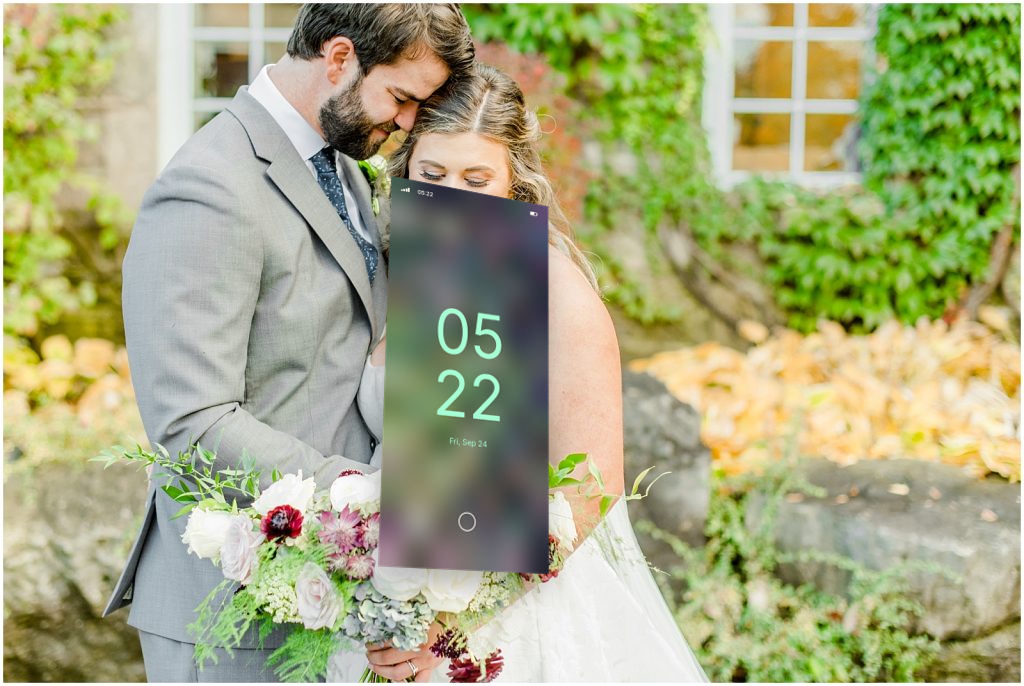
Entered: 5.22
